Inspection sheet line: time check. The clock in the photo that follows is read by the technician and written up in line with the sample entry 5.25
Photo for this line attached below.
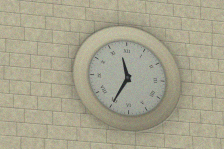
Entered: 11.35
